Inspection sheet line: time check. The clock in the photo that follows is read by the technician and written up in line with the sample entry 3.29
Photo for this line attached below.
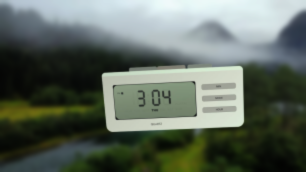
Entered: 3.04
